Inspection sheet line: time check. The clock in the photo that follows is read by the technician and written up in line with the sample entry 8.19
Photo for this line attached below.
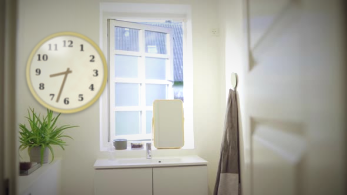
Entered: 8.33
